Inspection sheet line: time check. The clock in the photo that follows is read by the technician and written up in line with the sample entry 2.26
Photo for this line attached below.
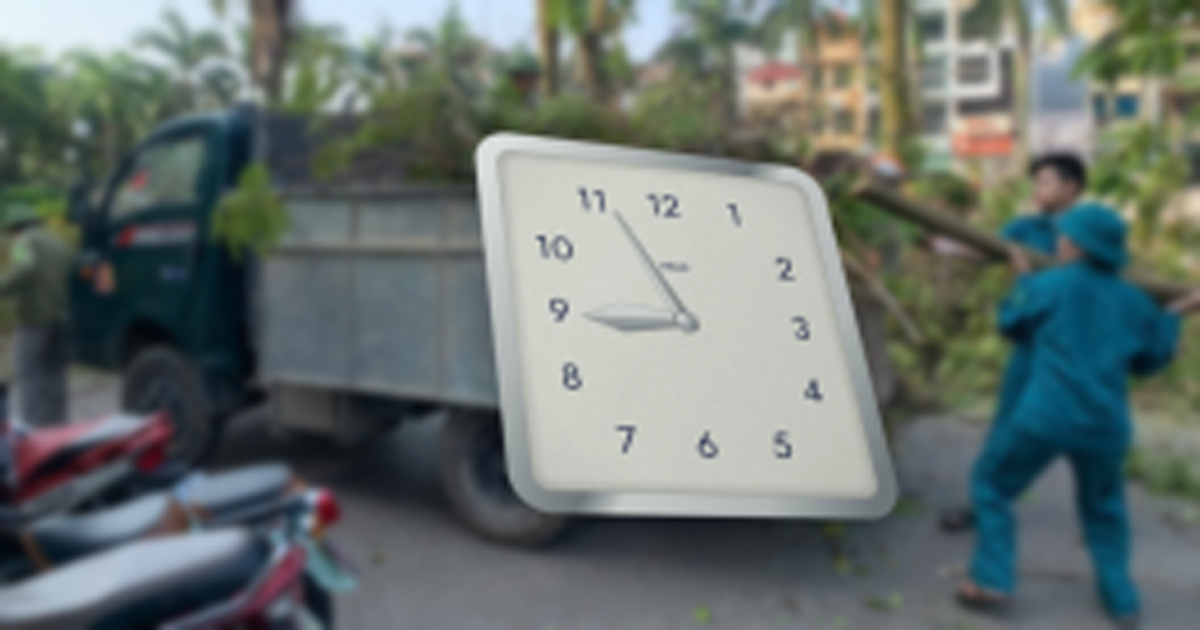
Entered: 8.56
